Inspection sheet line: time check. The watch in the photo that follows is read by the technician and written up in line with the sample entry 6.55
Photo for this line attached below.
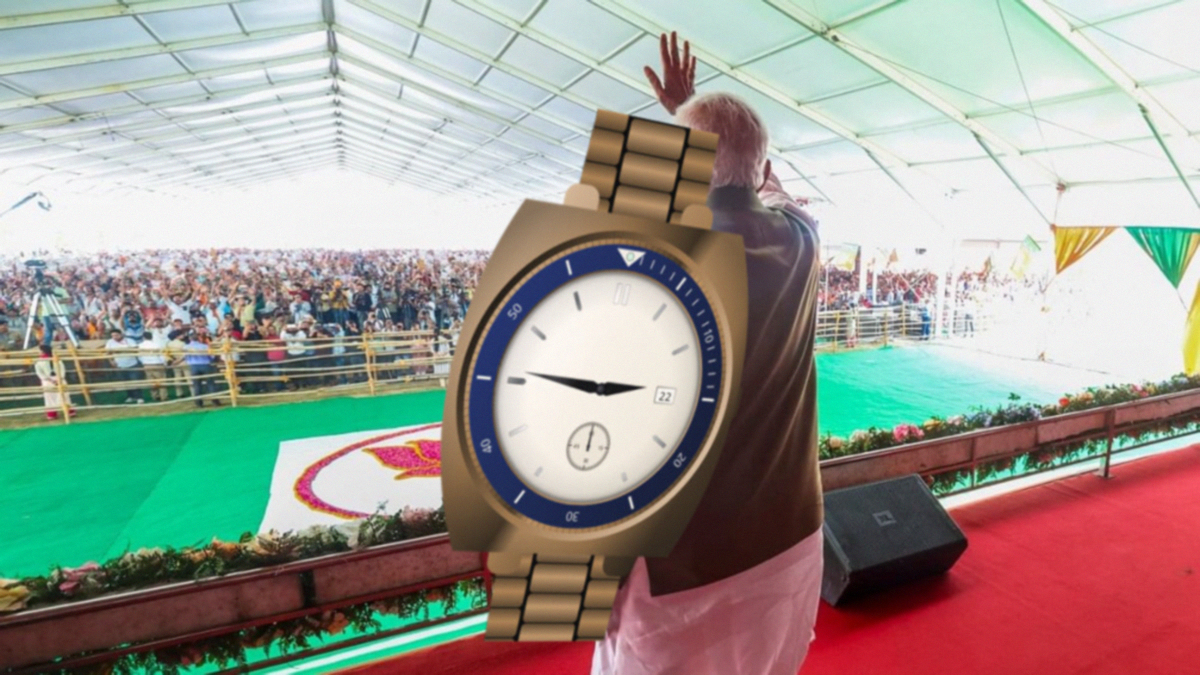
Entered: 2.46
